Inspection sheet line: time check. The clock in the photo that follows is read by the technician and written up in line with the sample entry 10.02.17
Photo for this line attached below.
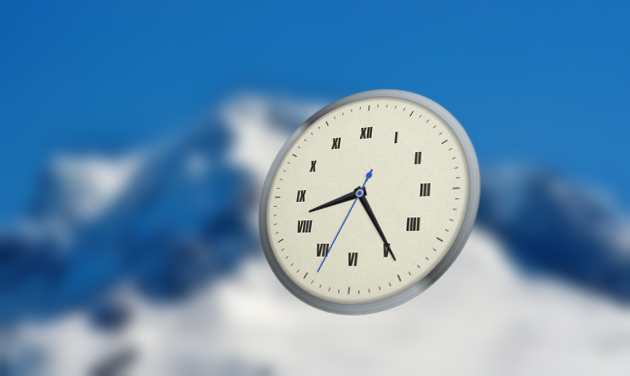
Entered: 8.24.34
